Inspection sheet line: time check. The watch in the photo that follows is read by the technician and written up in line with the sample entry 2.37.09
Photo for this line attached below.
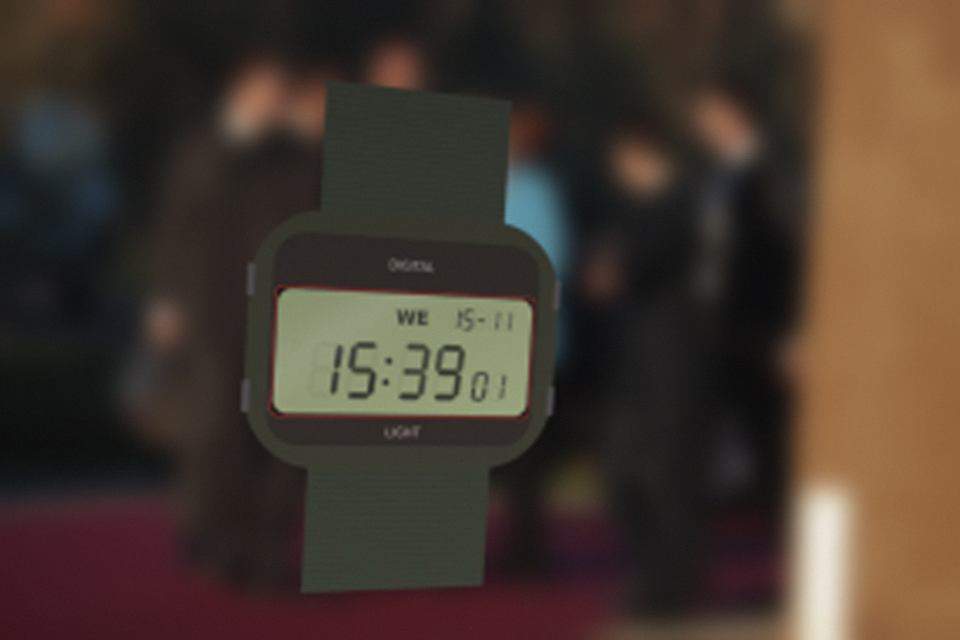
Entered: 15.39.01
